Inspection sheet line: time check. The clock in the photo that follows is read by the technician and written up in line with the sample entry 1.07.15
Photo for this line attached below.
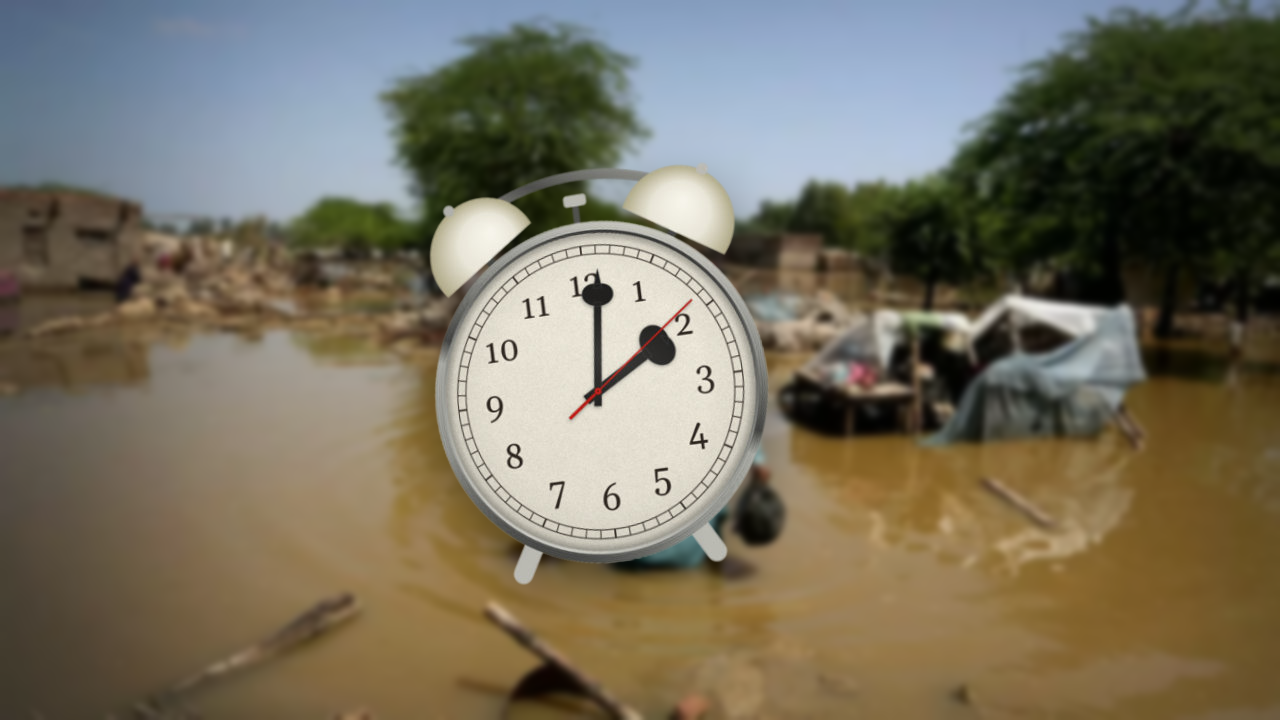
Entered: 2.01.09
